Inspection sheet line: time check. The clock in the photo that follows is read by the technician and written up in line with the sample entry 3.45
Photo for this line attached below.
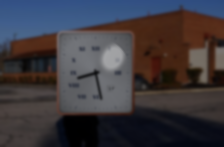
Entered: 8.28
